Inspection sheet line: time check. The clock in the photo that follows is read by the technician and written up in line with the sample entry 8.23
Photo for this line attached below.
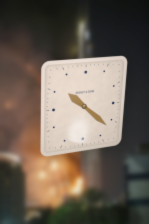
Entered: 10.22
